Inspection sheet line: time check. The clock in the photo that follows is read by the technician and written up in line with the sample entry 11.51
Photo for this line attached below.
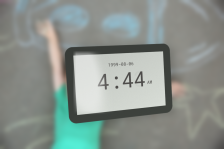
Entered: 4.44
